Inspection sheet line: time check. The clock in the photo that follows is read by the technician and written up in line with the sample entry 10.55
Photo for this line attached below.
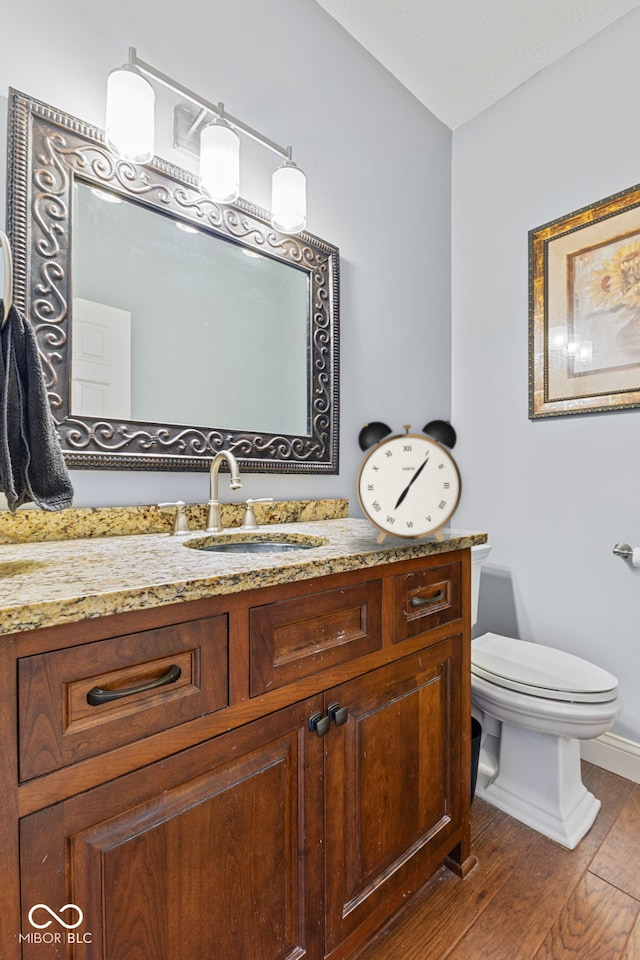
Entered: 7.06
